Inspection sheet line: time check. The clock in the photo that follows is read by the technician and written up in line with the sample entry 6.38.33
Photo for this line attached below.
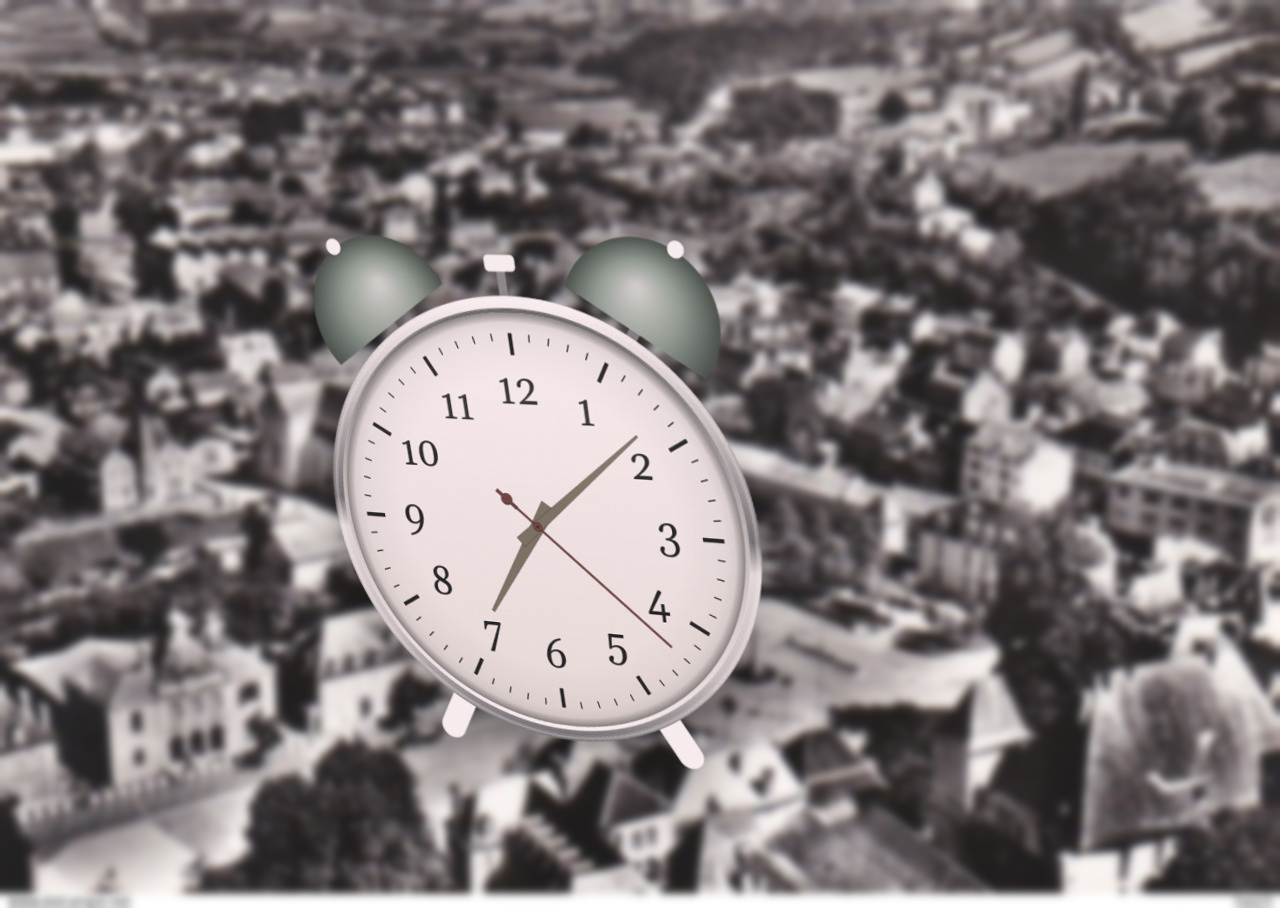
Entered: 7.08.22
